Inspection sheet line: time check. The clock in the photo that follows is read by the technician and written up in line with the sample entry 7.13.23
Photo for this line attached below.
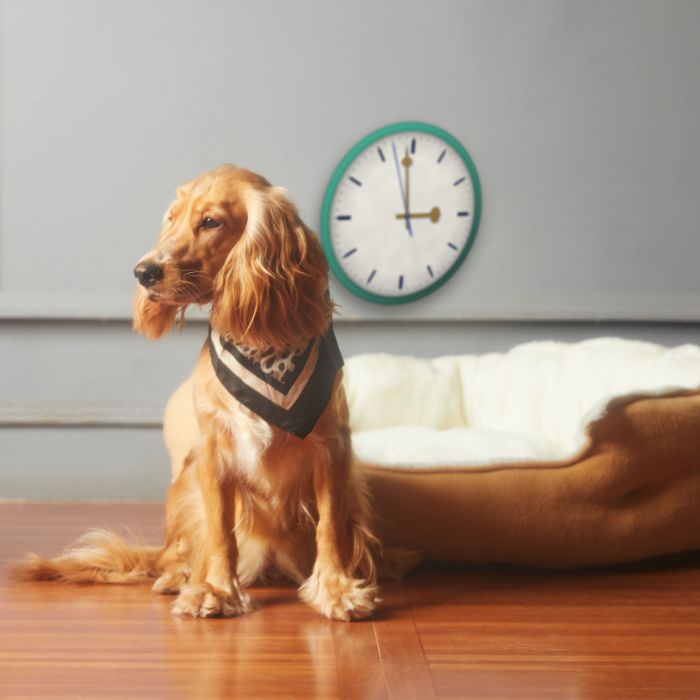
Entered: 2.58.57
